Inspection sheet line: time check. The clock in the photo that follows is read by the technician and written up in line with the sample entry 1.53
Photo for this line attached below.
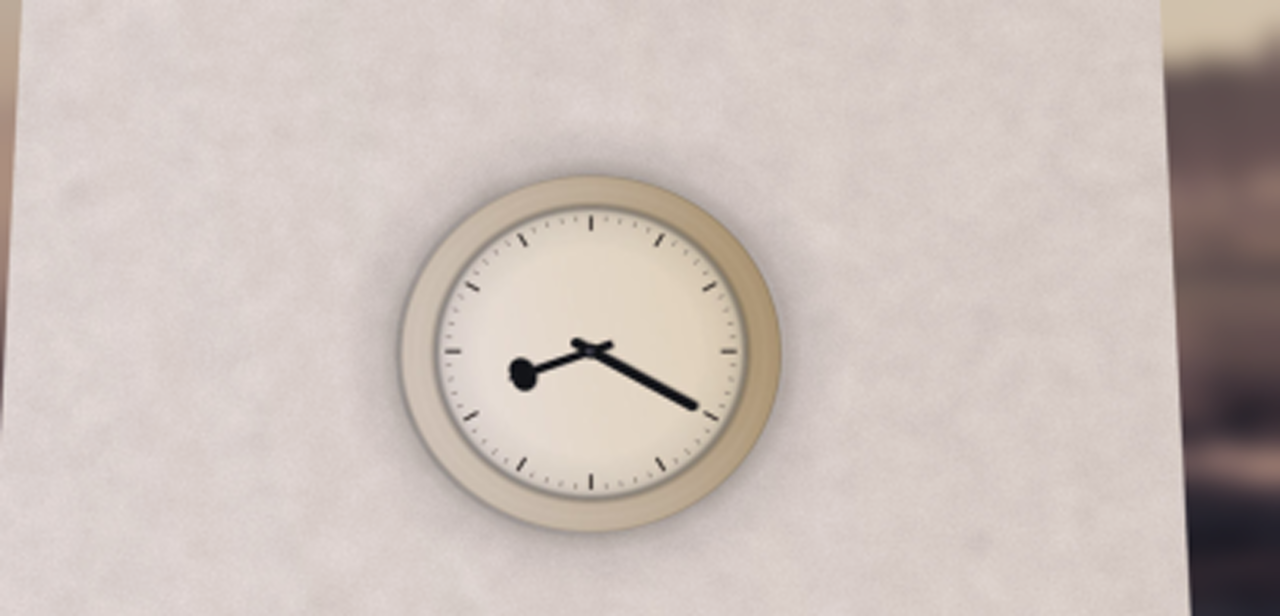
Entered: 8.20
